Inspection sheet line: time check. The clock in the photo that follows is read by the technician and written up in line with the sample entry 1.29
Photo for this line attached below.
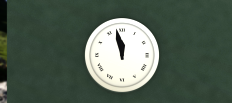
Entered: 11.58
